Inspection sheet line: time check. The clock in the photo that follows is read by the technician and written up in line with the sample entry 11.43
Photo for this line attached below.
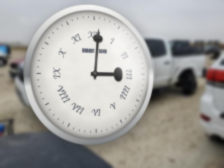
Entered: 3.01
